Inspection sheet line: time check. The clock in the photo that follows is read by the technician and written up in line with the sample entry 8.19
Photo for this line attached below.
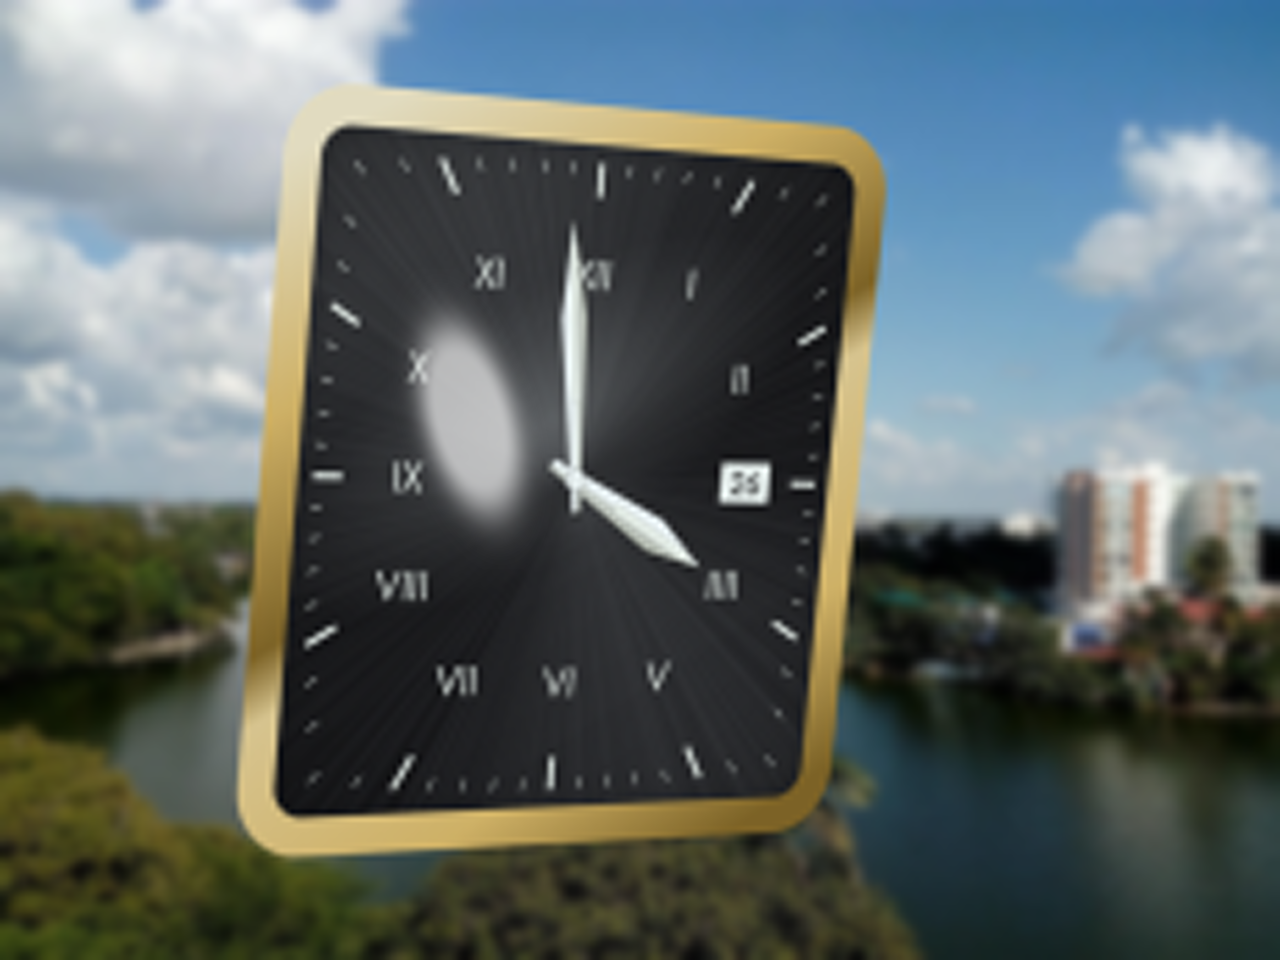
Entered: 3.59
